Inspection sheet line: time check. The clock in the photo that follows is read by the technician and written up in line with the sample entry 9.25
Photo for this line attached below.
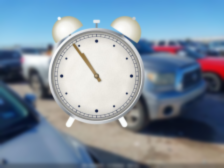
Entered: 10.54
